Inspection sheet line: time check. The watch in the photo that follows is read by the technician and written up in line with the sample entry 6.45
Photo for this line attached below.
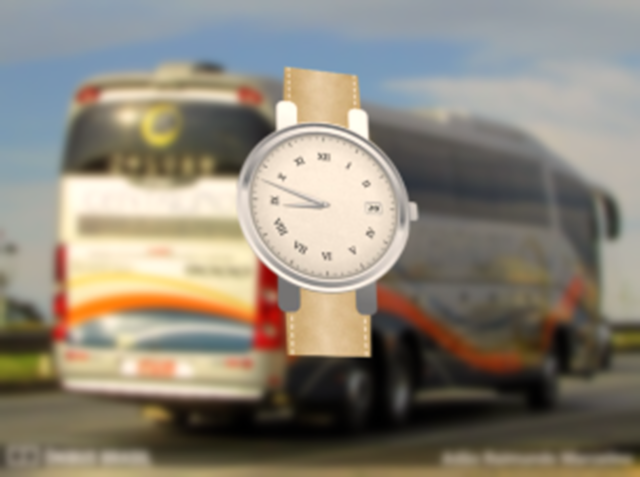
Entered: 8.48
